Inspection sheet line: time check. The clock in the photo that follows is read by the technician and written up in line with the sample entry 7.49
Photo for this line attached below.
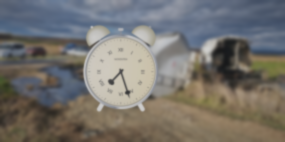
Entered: 7.27
